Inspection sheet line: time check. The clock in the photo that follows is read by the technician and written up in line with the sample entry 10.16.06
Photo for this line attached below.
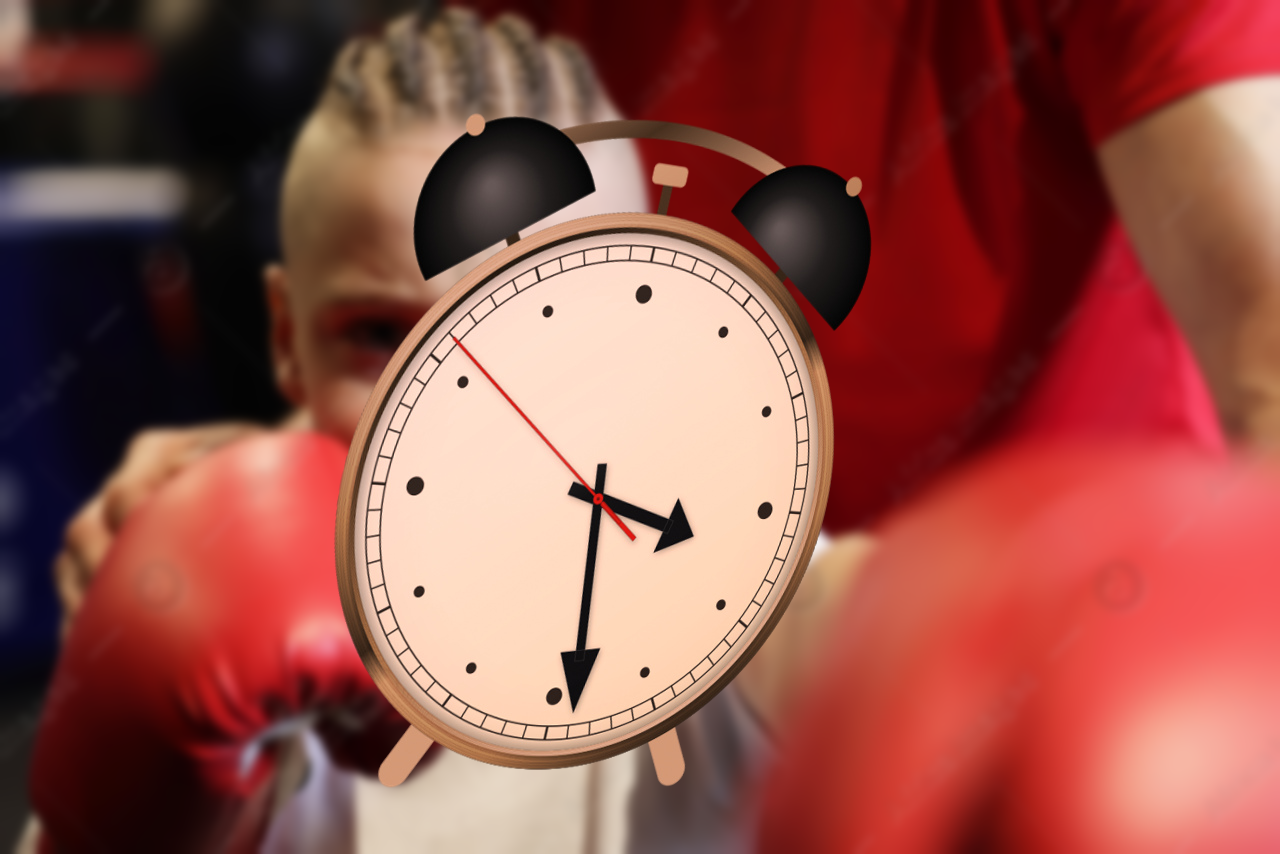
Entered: 3.28.51
